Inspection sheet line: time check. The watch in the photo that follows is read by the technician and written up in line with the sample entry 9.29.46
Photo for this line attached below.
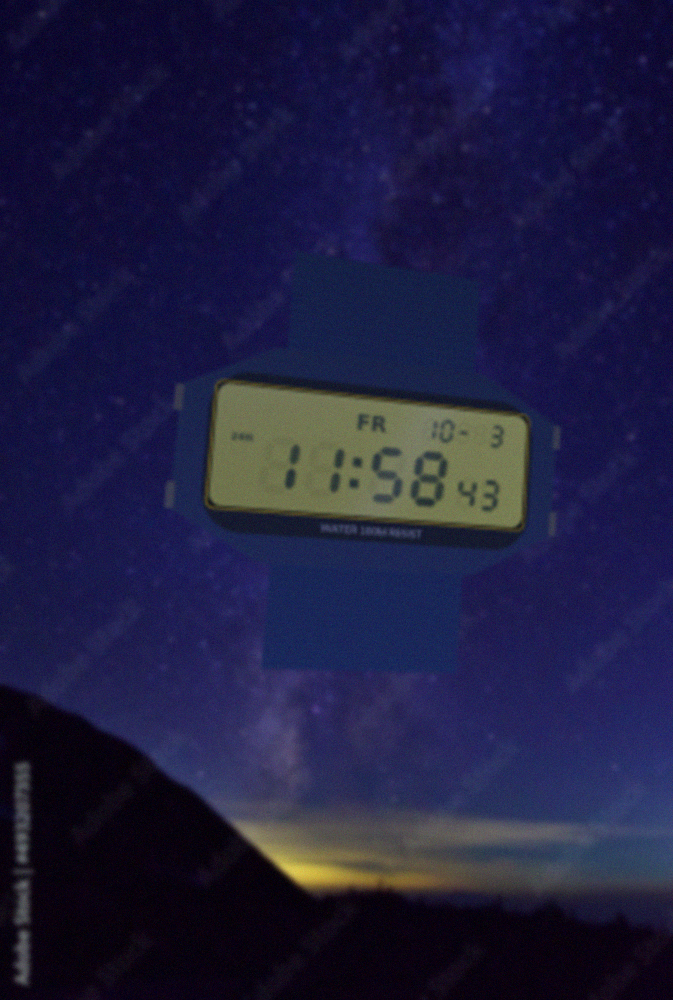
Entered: 11.58.43
